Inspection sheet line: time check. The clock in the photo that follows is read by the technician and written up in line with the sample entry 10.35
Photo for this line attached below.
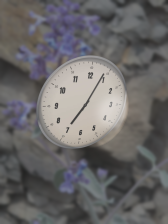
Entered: 7.04
